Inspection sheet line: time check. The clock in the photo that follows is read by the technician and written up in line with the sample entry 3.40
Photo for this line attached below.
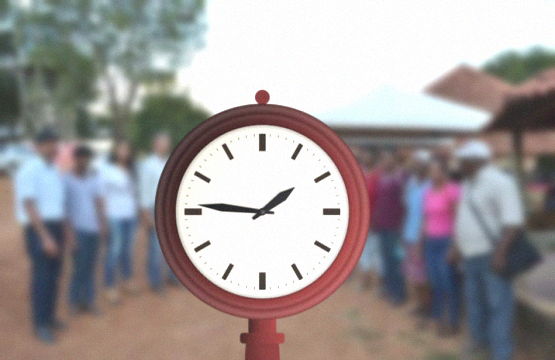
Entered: 1.46
